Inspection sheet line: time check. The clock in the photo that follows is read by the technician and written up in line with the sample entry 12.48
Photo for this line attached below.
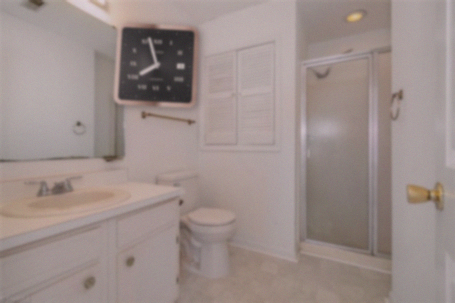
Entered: 7.57
